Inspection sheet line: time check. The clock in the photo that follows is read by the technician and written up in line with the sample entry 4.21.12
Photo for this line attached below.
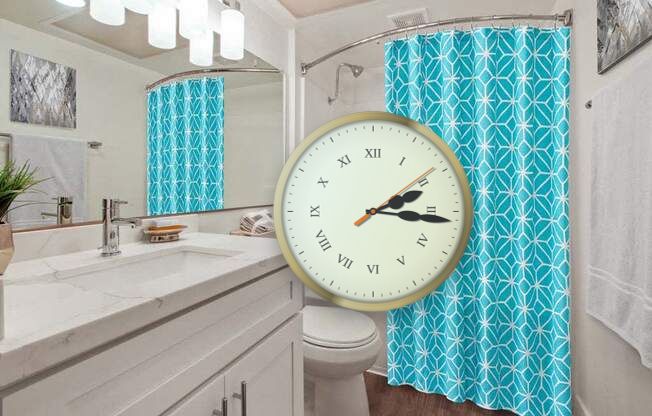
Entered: 2.16.09
